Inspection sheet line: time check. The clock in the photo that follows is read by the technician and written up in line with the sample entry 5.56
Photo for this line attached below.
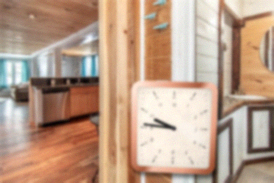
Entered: 9.46
